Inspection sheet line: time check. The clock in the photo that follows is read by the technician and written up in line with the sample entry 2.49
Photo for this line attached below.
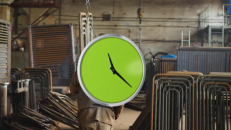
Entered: 11.22
